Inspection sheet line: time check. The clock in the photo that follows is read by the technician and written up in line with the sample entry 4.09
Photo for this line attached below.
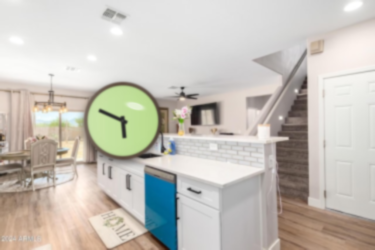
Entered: 5.49
